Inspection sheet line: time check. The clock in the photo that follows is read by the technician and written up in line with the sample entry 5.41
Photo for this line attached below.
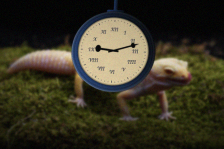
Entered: 9.12
